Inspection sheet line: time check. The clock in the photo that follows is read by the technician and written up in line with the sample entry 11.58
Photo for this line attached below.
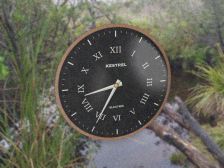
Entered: 8.35
